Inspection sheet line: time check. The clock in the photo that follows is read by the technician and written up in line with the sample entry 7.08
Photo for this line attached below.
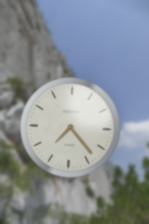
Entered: 7.23
